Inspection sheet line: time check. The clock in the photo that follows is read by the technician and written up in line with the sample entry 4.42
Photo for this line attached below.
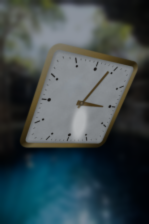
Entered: 3.04
